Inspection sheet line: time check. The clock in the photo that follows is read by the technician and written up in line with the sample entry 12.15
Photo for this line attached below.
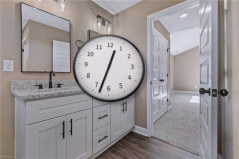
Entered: 12.33
